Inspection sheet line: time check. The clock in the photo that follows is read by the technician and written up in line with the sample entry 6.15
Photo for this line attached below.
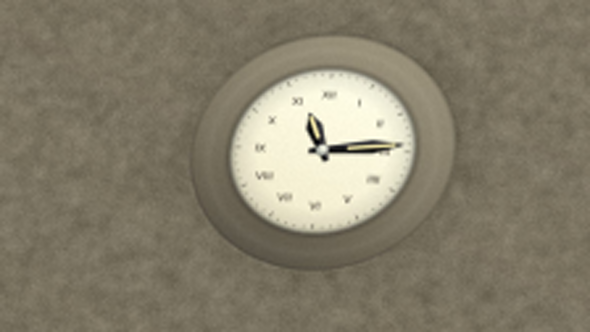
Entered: 11.14
